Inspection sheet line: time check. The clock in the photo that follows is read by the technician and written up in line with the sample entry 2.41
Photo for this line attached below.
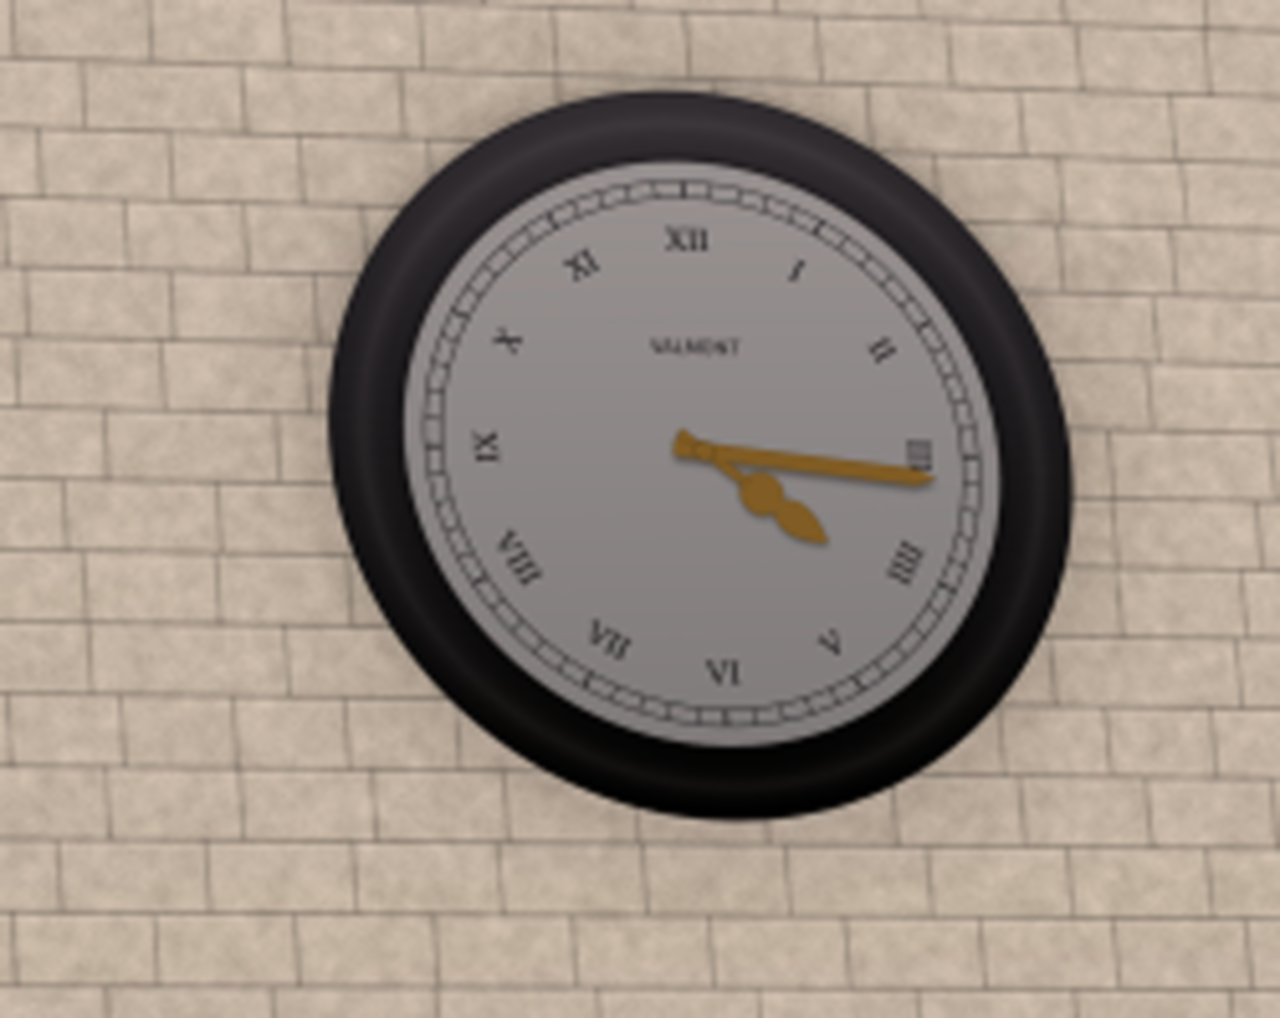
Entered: 4.16
